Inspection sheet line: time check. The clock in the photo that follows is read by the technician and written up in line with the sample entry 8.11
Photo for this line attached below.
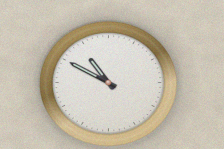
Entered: 10.50
